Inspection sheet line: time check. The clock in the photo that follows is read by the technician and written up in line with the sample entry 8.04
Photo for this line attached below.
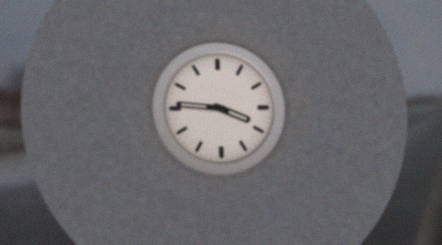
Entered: 3.46
